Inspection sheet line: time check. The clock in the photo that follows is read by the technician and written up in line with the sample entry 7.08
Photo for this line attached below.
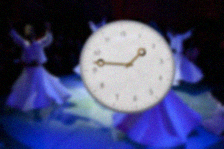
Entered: 1.47
